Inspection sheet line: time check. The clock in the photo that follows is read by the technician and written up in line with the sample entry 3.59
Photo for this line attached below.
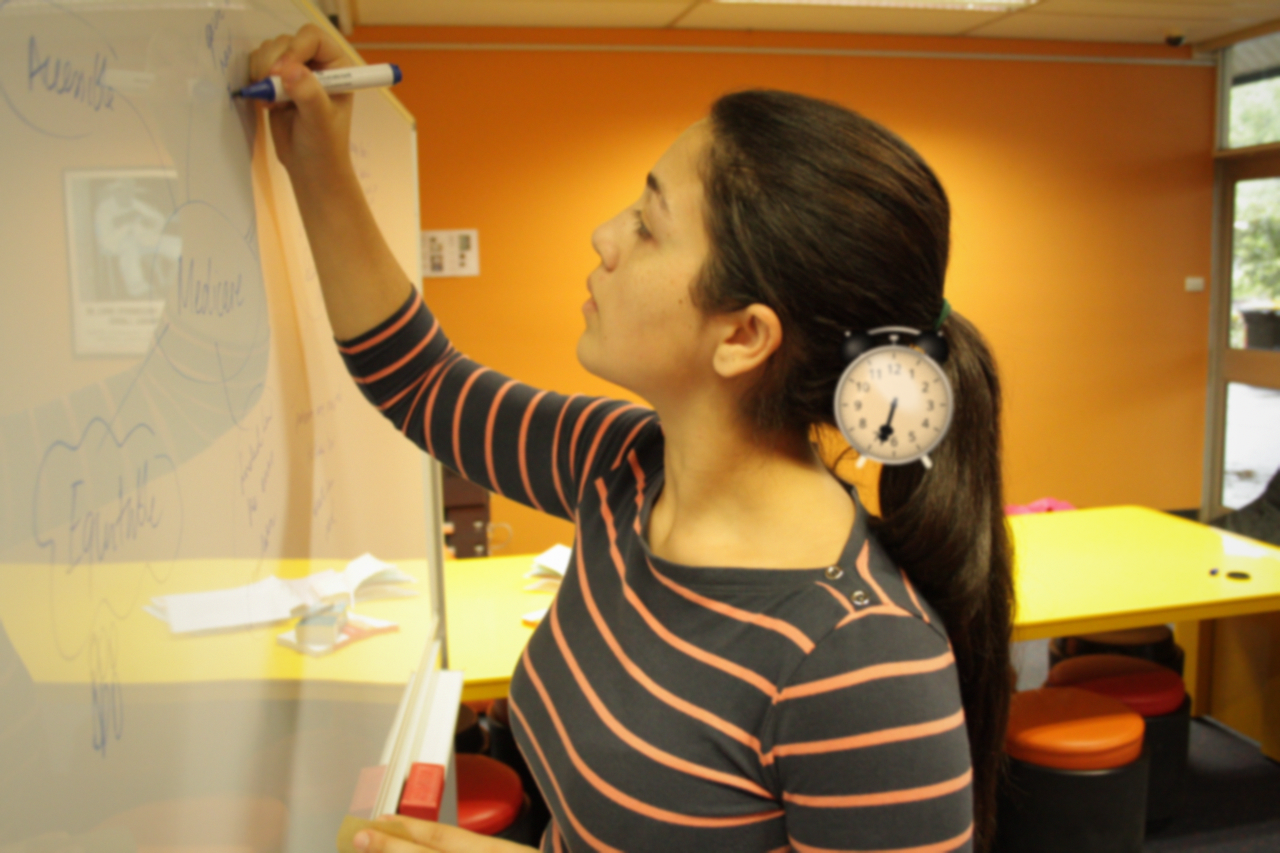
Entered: 6.33
